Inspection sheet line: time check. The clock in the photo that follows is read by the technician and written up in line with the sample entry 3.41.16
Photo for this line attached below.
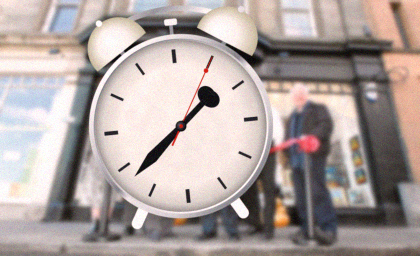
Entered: 1.38.05
